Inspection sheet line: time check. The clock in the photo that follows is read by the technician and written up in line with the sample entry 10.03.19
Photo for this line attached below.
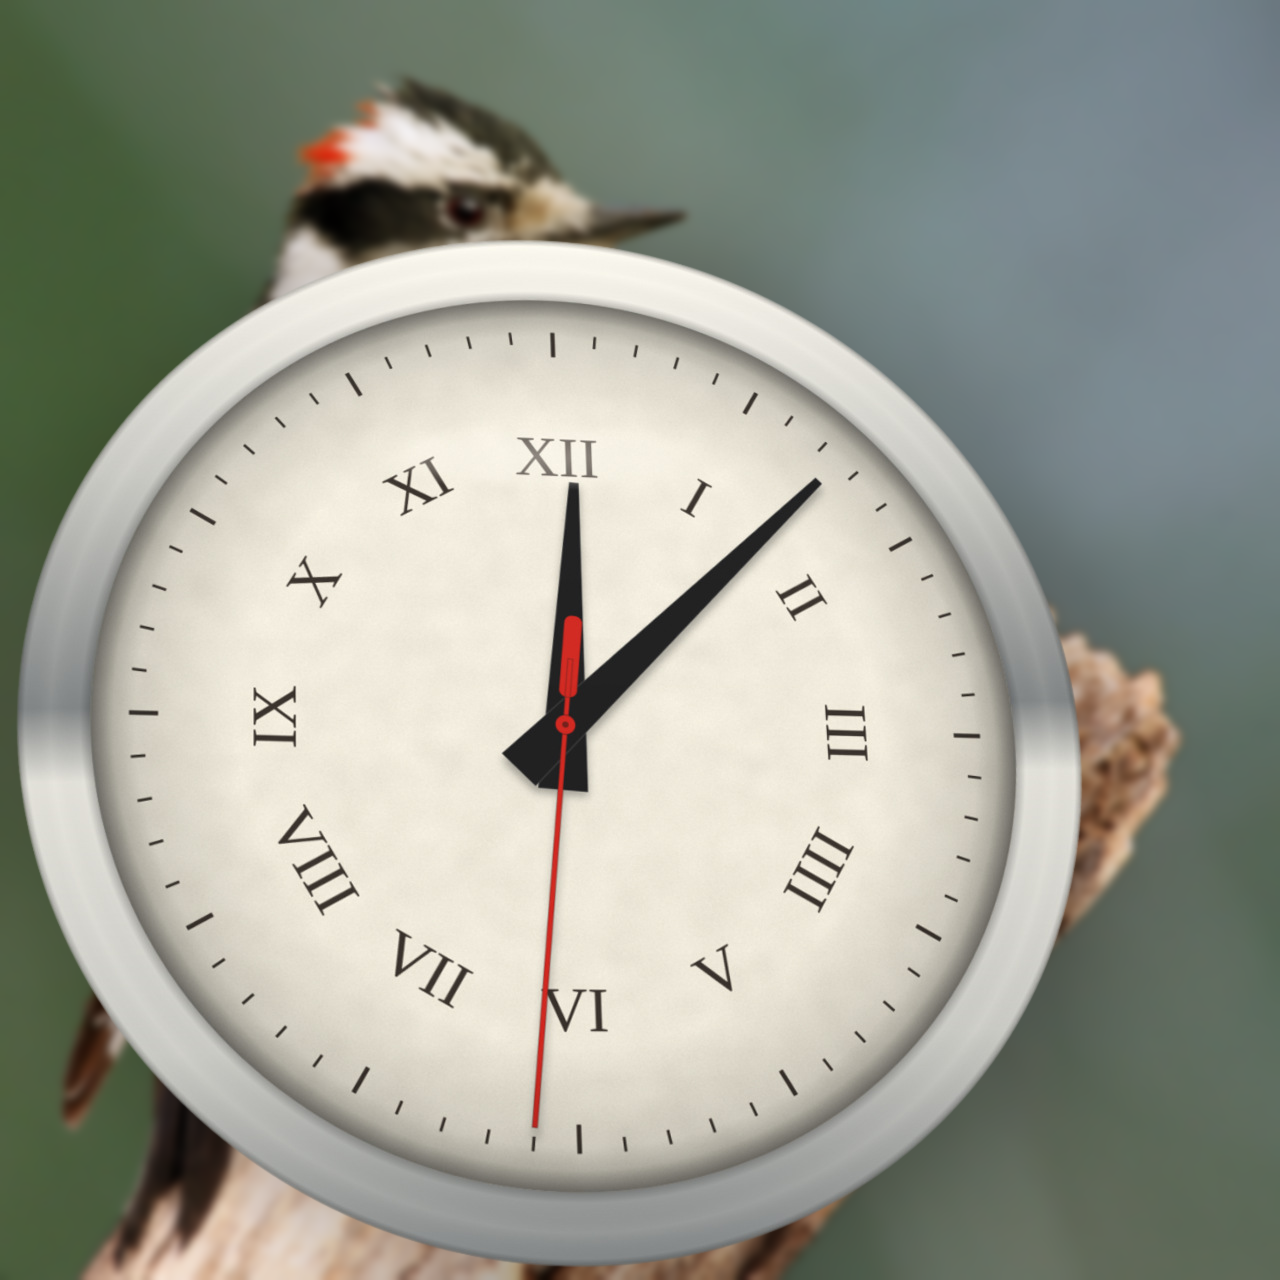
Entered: 12.07.31
